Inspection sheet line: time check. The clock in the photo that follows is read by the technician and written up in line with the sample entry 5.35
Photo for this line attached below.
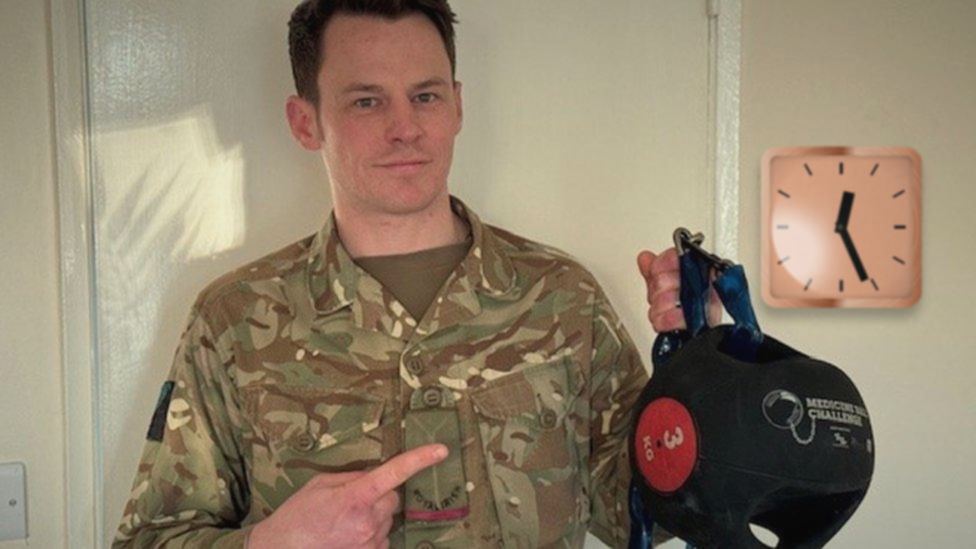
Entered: 12.26
